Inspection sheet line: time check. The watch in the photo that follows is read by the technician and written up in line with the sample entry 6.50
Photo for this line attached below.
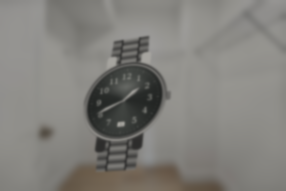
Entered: 1.41
